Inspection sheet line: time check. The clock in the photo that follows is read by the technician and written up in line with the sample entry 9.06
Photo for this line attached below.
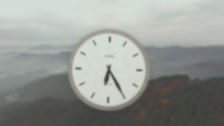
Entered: 6.25
